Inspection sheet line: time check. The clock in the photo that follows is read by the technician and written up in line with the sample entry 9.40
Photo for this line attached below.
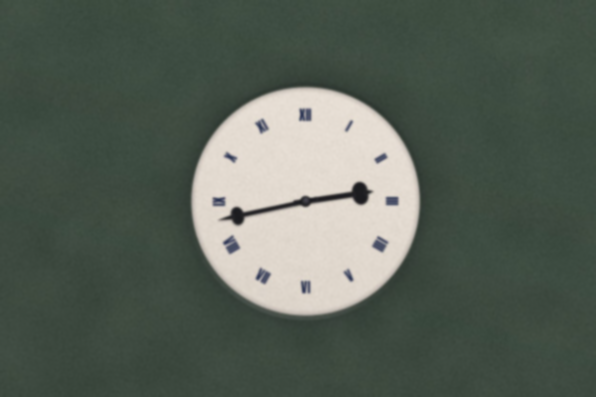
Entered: 2.43
